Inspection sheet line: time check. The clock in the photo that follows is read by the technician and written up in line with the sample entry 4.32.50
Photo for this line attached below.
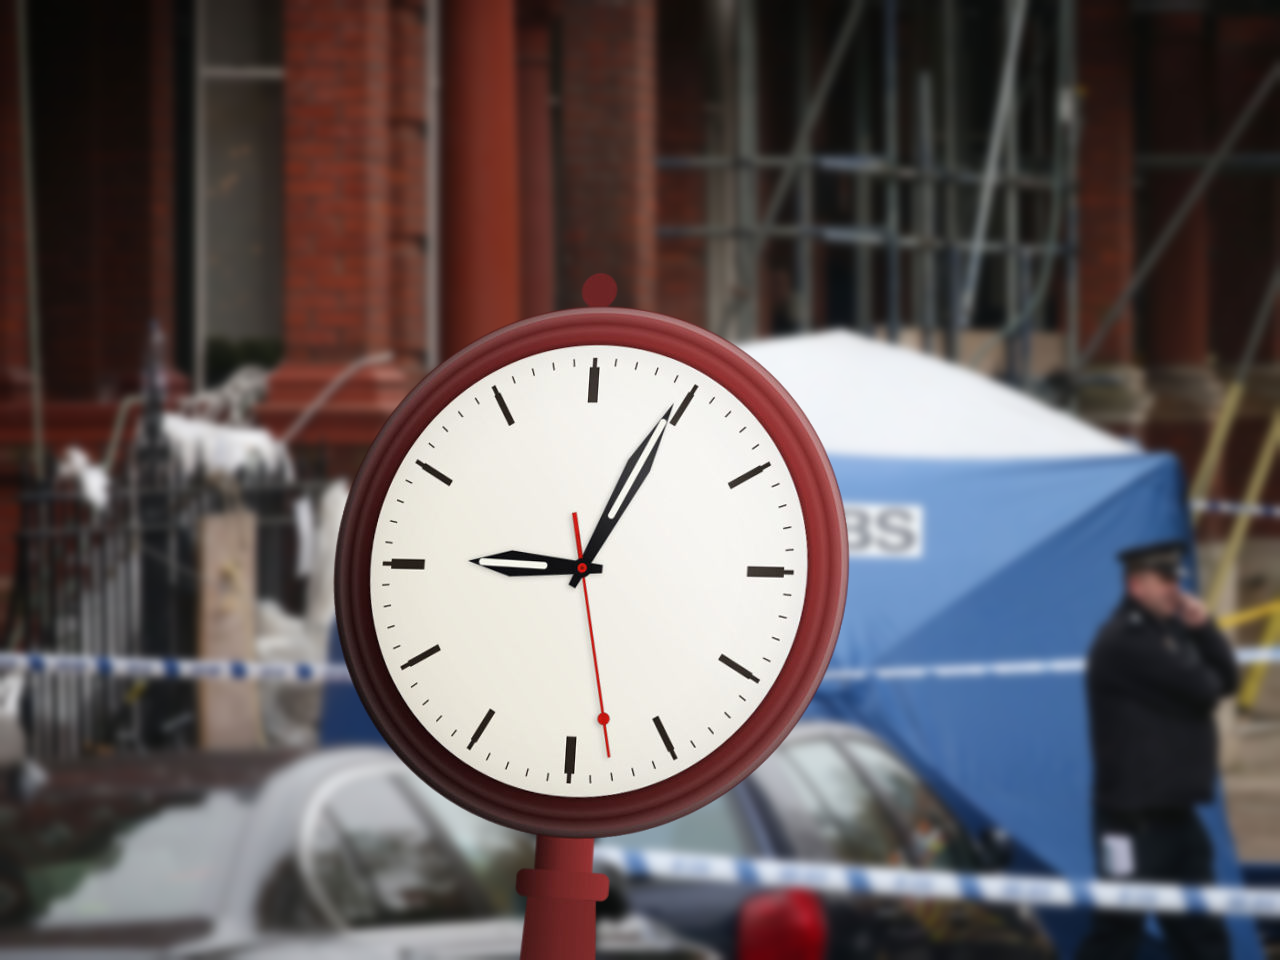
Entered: 9.04.28
